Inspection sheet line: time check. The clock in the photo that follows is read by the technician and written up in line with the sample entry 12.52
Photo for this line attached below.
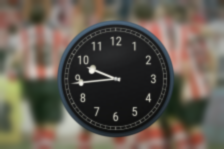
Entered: 9.44
